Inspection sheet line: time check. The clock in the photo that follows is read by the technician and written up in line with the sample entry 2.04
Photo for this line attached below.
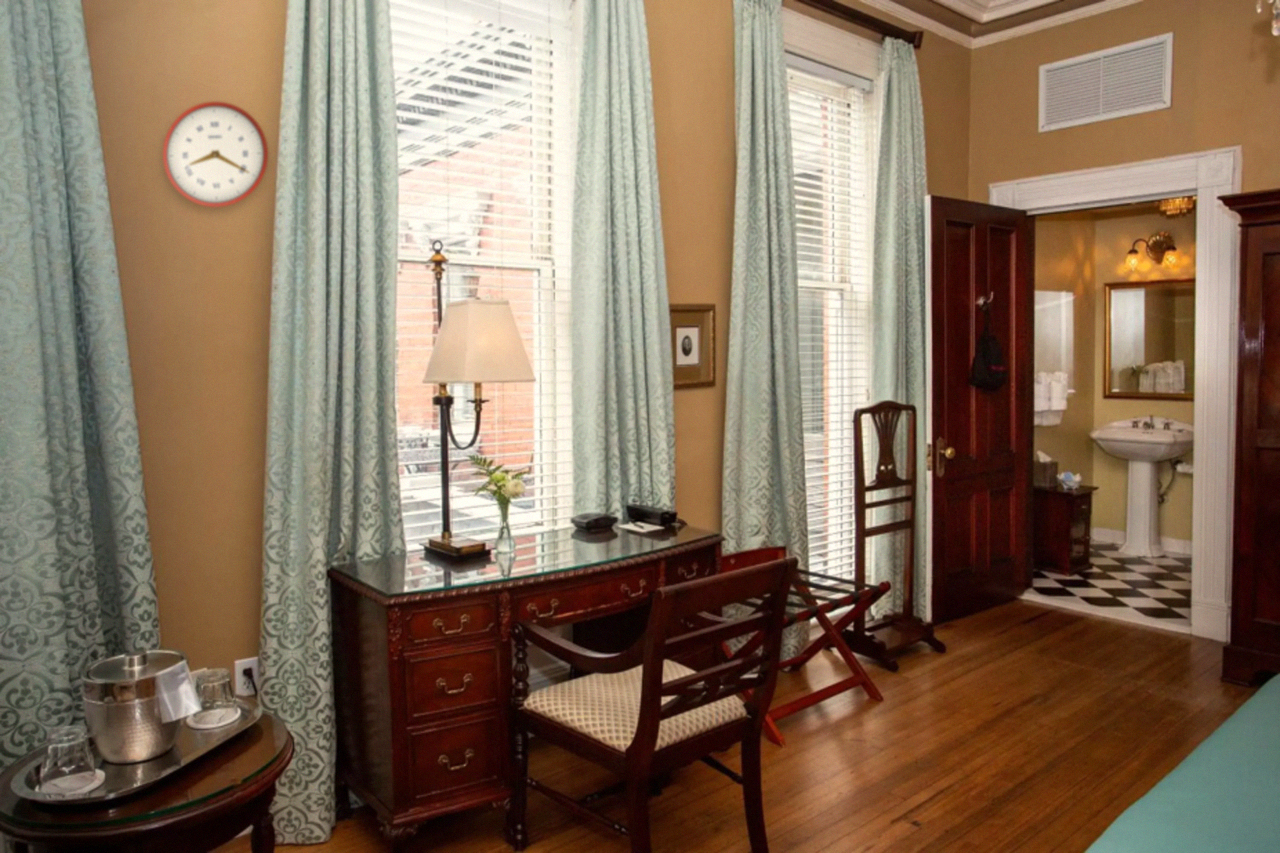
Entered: 8.20
